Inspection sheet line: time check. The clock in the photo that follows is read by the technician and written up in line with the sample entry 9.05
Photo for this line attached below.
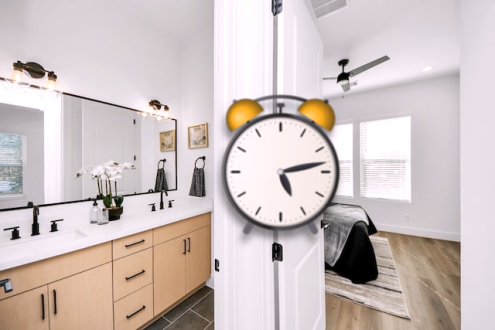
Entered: 5.13
